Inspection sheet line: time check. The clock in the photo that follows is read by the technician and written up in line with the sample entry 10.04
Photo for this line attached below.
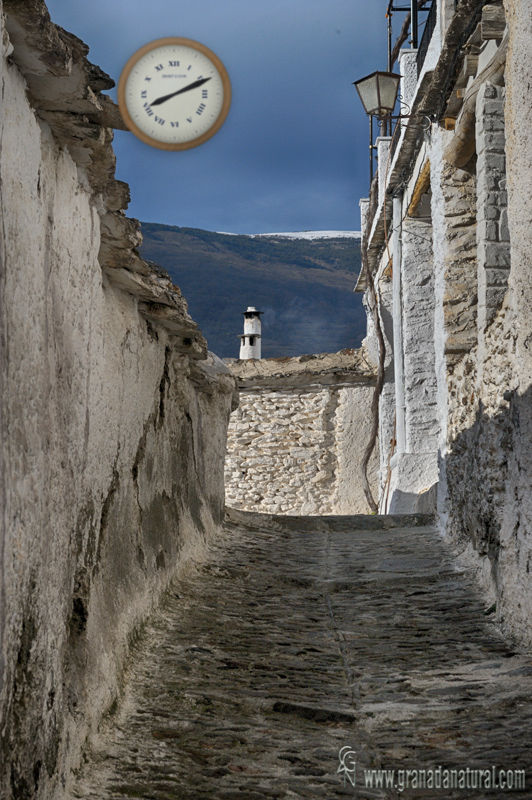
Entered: 8.11
